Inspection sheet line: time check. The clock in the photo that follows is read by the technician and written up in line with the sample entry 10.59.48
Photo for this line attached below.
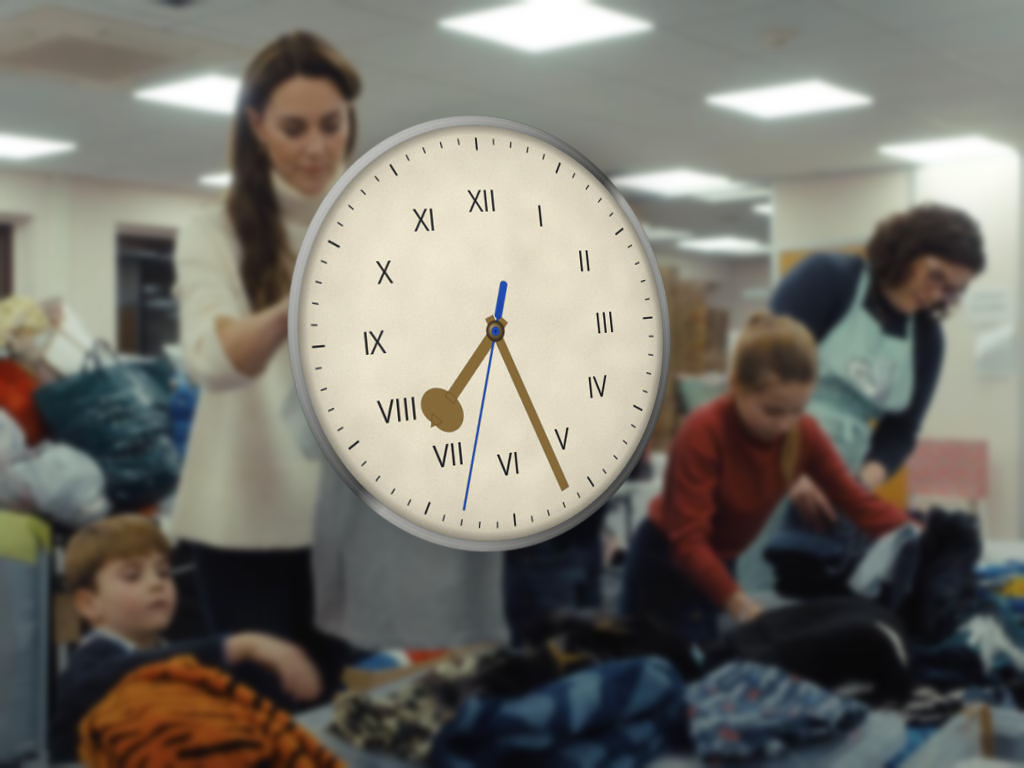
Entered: 7.26.33
